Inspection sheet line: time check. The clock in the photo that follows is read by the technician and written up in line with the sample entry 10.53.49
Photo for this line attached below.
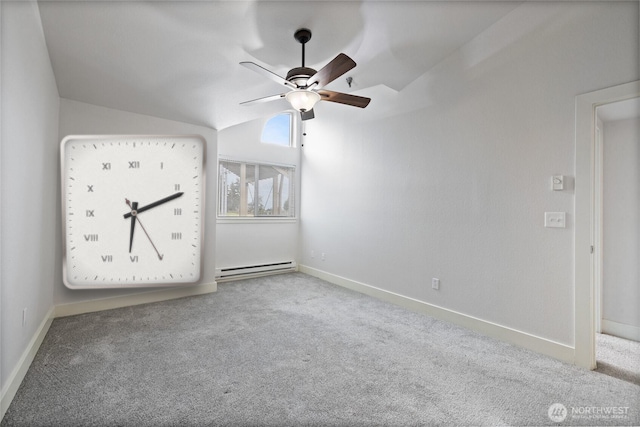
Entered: 6.11.25
